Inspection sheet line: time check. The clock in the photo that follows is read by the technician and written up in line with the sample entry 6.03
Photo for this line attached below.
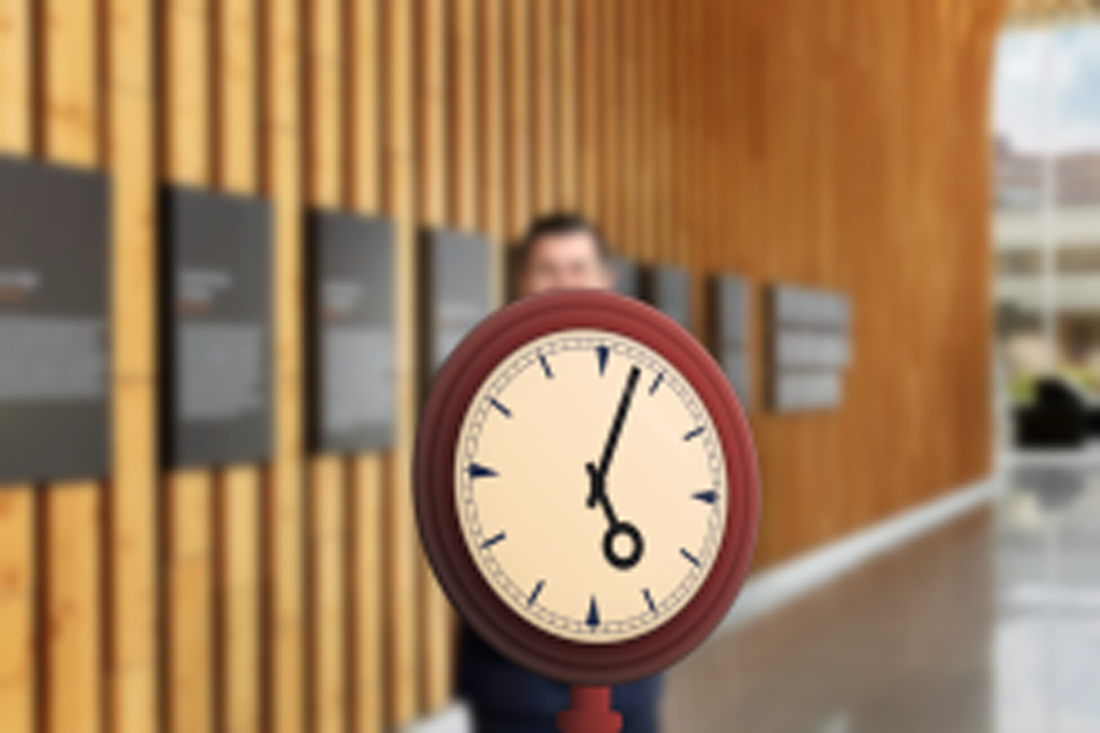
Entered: 5.03
